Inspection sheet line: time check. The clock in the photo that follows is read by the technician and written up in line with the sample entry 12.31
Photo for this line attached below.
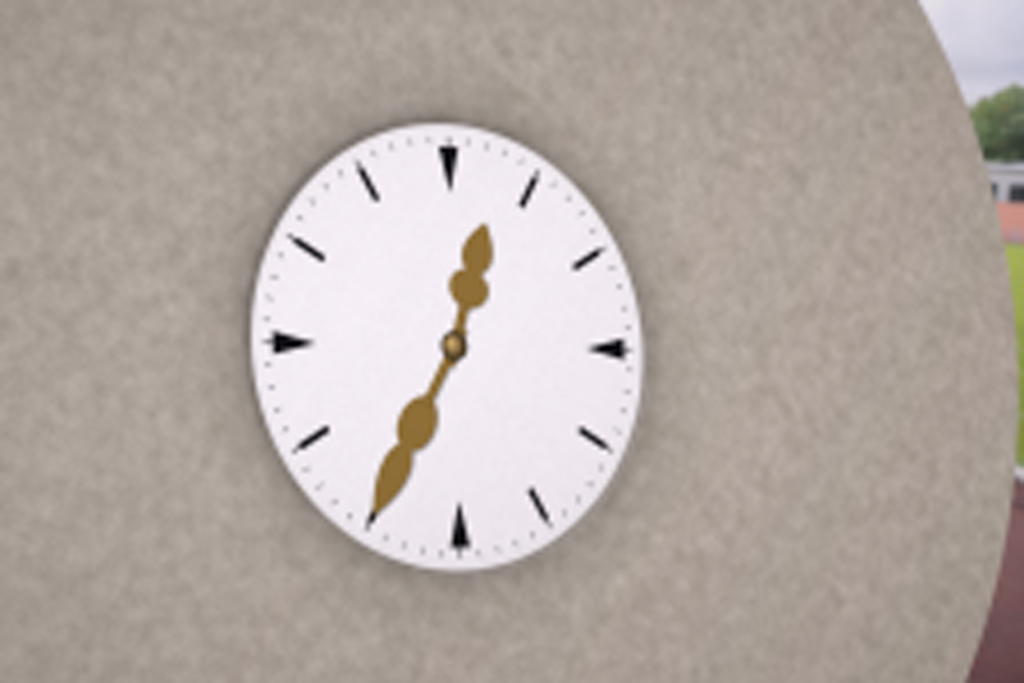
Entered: 12.35
